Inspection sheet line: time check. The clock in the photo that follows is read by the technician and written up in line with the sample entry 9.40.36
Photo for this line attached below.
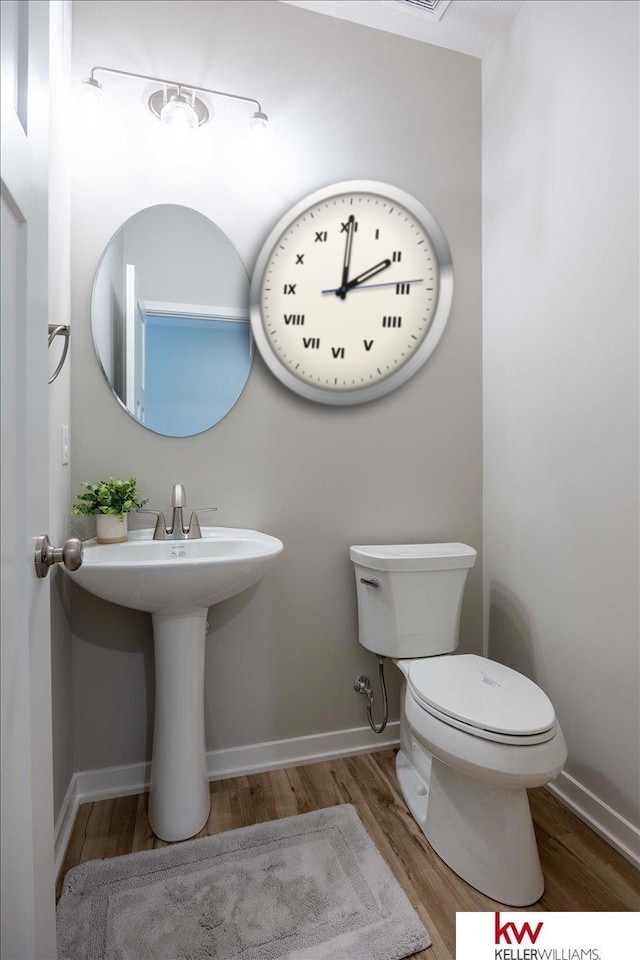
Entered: 2.00.14
